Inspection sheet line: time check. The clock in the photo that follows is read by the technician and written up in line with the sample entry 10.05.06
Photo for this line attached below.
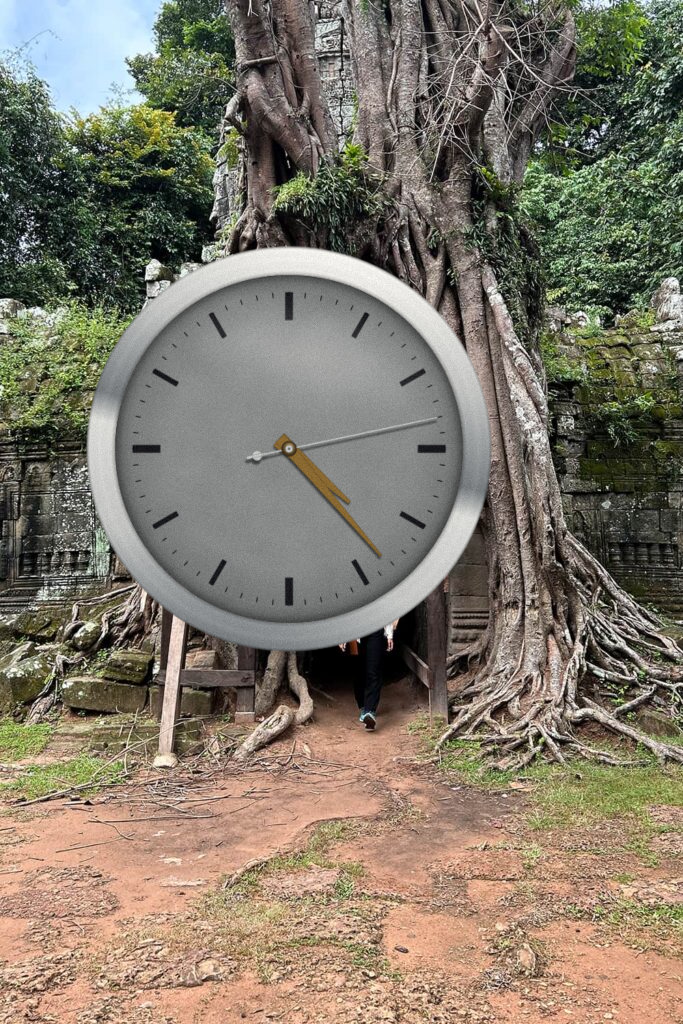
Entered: 4.23.13
